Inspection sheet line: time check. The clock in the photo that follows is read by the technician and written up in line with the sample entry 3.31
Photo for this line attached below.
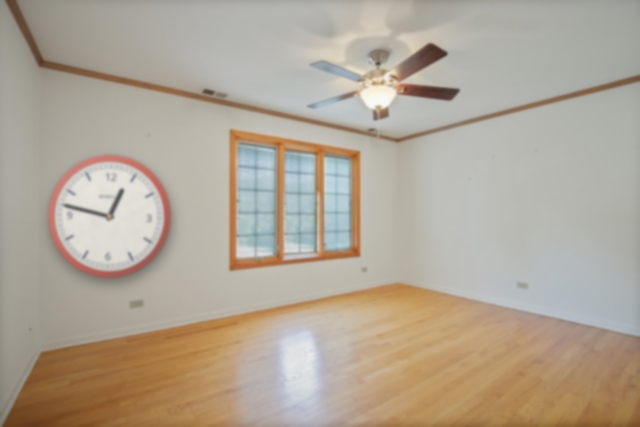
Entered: 12.47
